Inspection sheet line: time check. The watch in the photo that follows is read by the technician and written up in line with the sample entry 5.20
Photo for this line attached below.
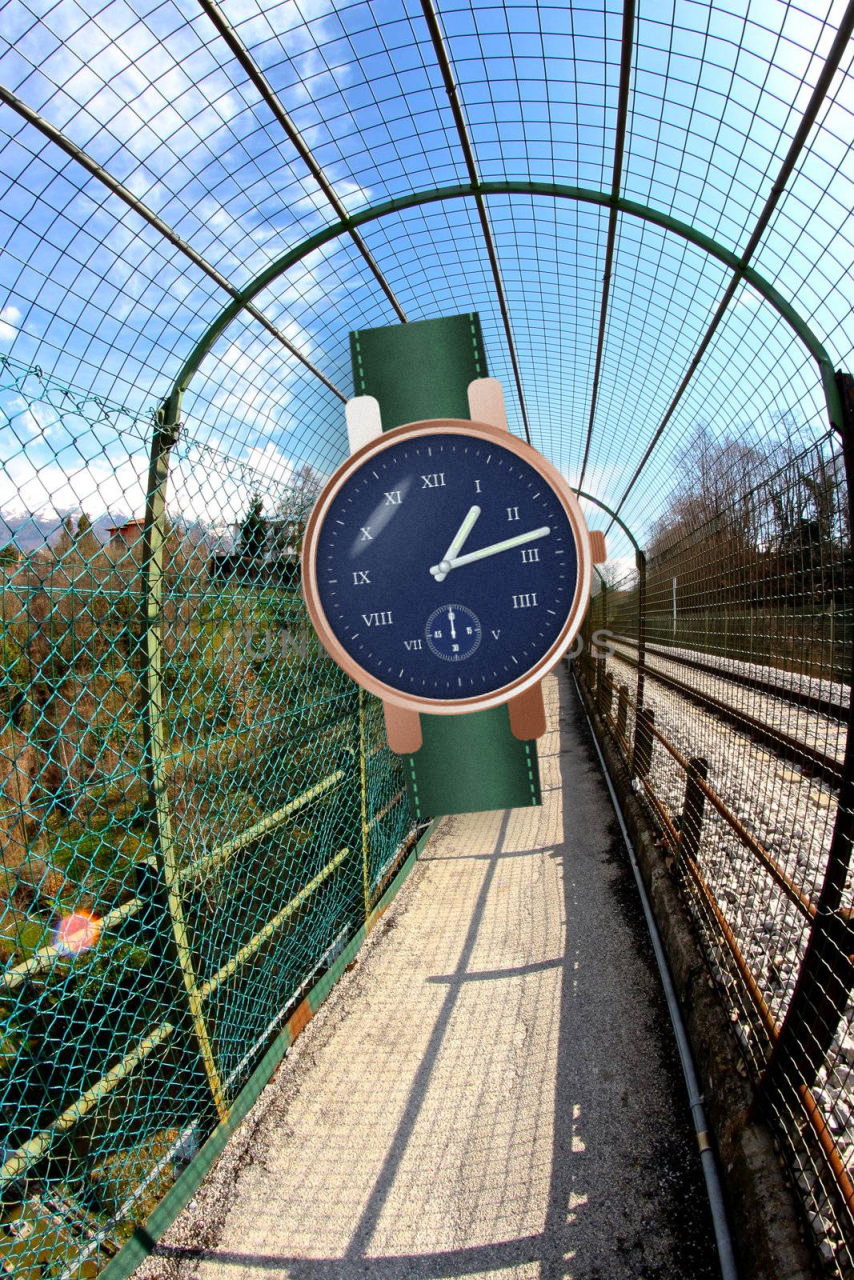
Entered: 1.13
